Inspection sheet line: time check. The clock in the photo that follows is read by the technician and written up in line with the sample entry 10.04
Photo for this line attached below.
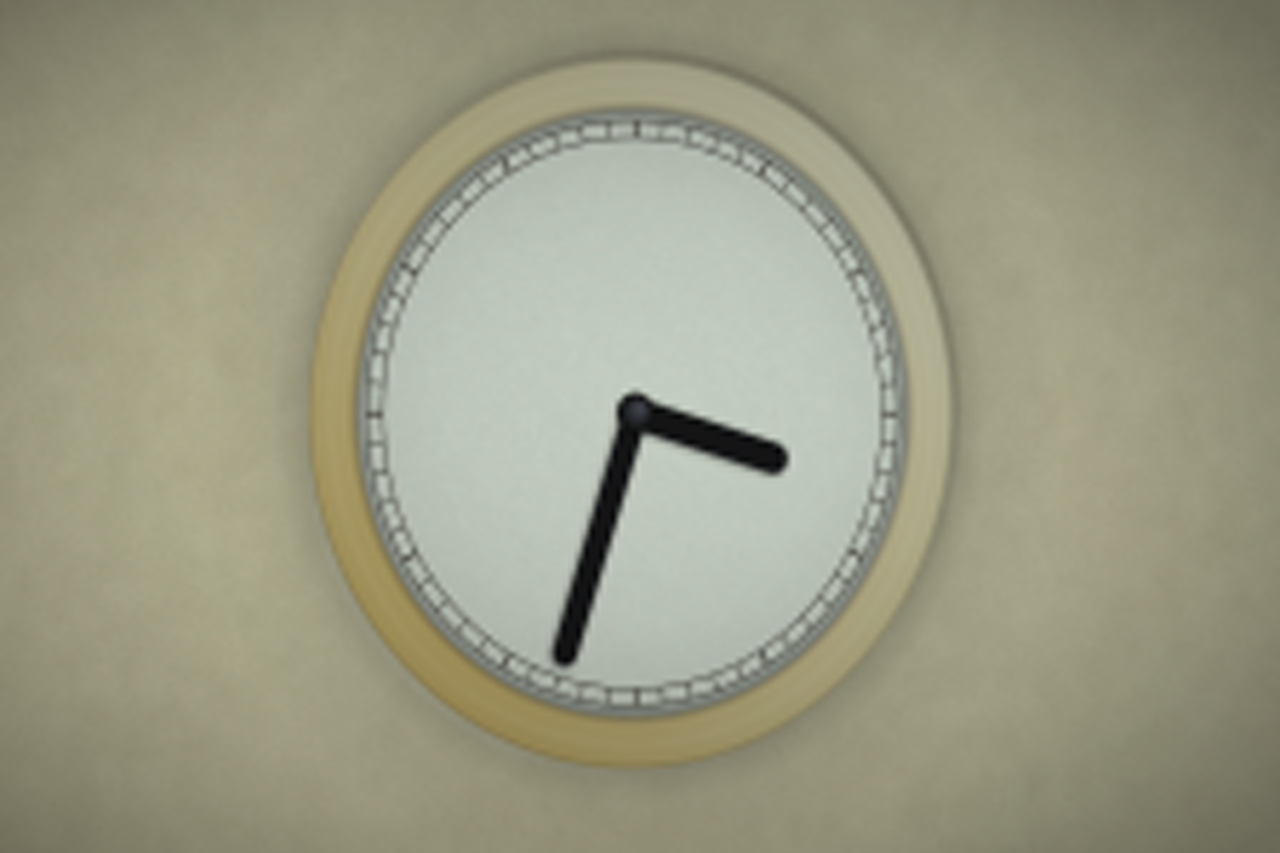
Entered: 3.33
